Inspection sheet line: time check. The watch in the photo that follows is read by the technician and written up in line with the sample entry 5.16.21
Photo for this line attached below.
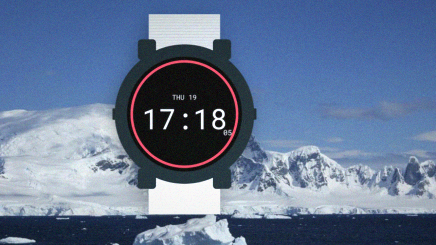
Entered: 17.18.05
